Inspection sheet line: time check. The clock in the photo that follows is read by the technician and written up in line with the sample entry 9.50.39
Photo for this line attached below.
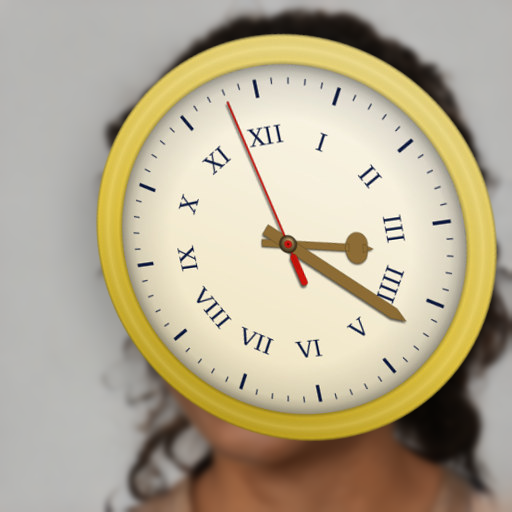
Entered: 3.21.58
